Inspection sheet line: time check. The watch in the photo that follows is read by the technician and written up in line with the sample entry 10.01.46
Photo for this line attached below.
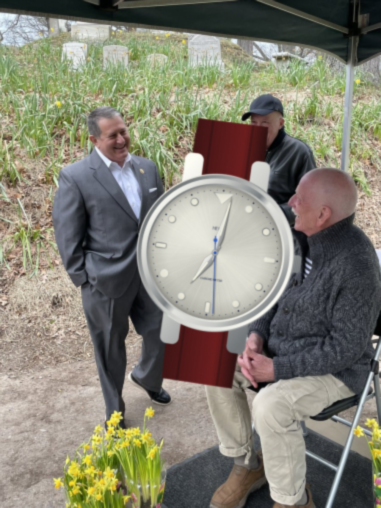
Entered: 7.01.29
